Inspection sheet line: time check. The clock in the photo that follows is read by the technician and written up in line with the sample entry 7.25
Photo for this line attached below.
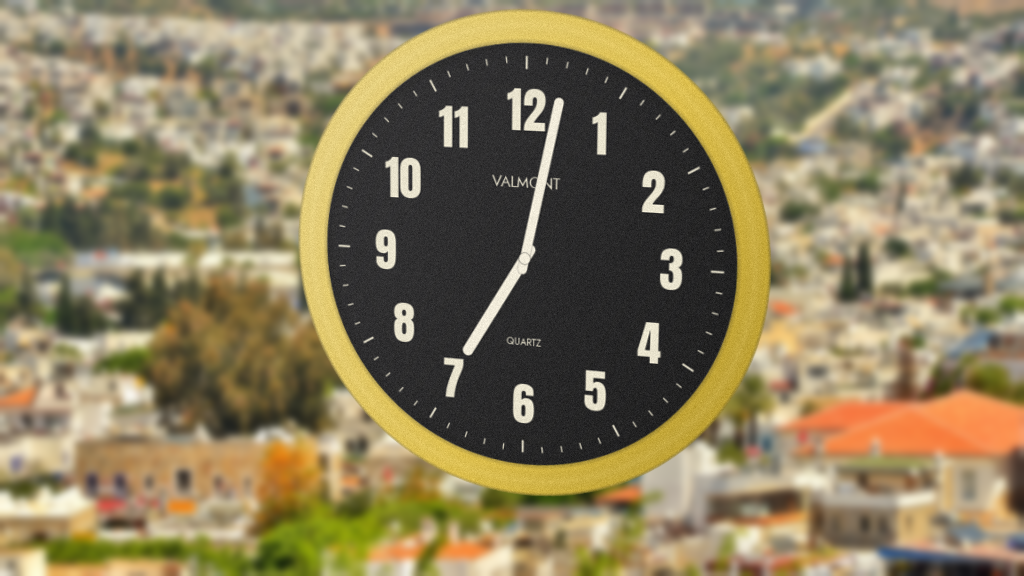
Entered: 7.02
